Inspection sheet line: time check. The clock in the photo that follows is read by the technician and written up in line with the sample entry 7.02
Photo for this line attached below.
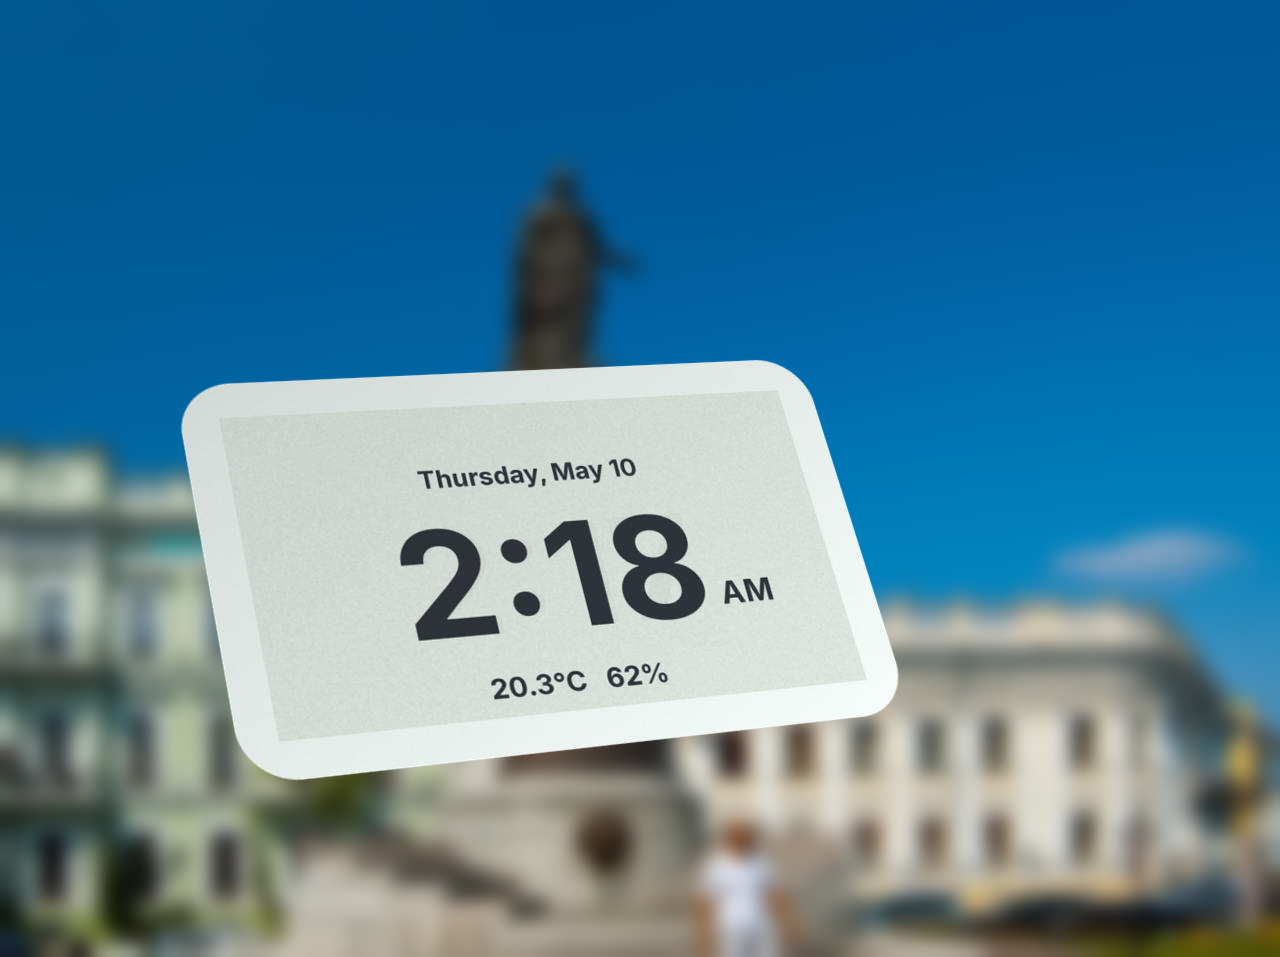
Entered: 2.18
